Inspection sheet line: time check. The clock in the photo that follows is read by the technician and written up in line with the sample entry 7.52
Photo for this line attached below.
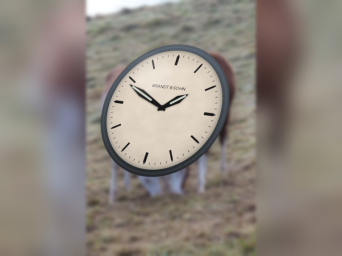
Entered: 1.49
